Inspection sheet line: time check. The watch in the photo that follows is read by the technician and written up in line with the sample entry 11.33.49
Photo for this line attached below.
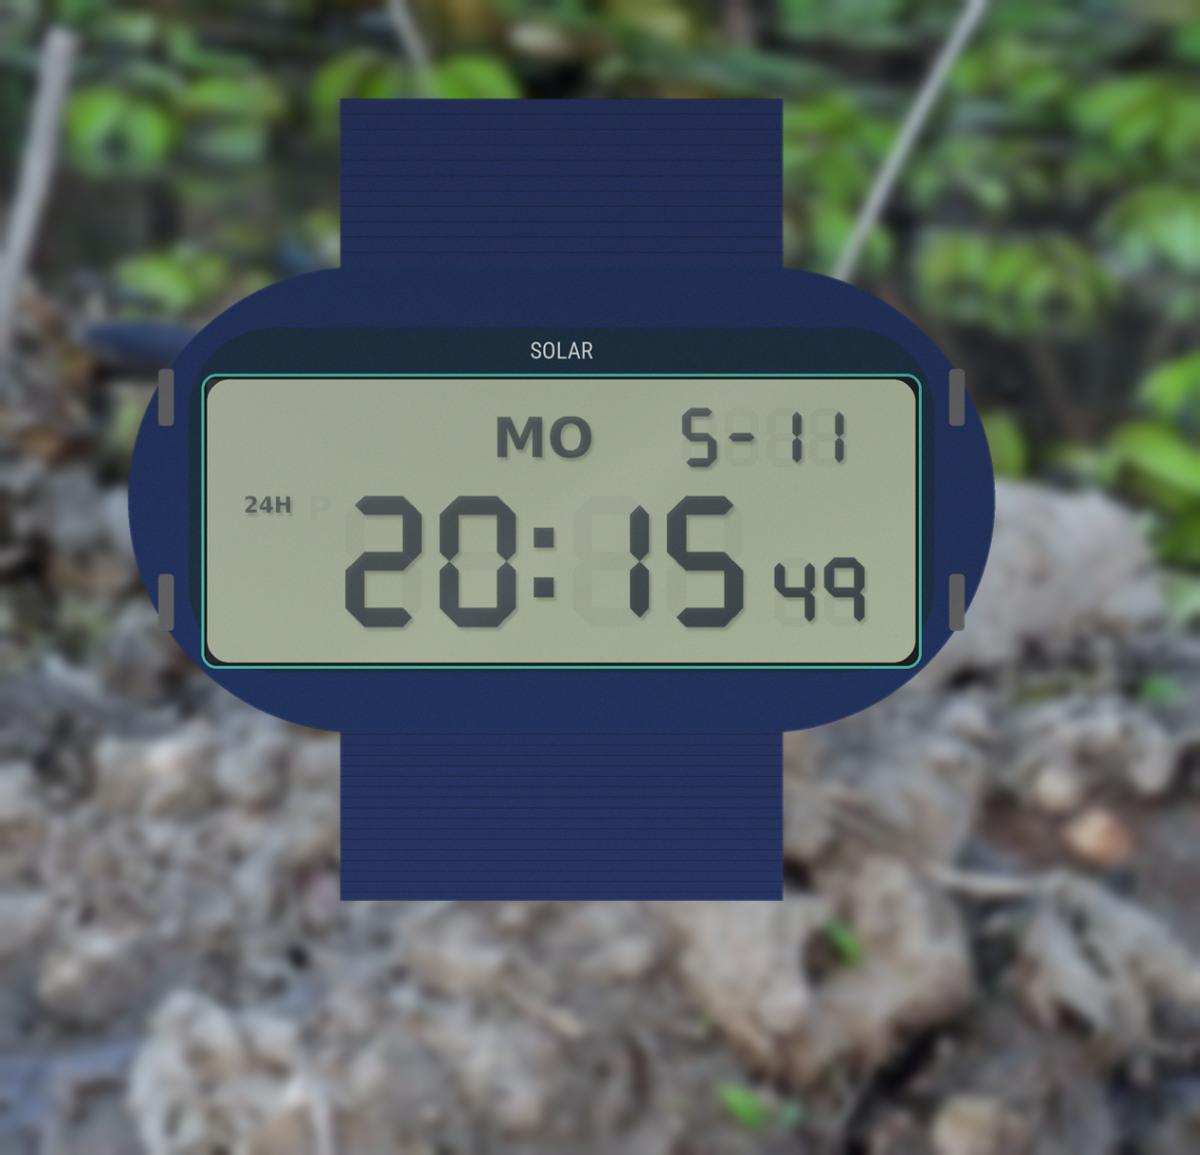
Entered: 20.15.49
